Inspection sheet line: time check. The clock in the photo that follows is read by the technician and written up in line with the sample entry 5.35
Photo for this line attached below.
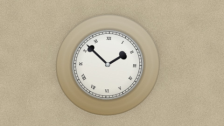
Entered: 1.52
